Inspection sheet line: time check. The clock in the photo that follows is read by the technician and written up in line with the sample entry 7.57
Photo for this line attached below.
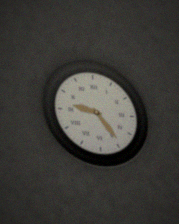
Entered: 9.24
